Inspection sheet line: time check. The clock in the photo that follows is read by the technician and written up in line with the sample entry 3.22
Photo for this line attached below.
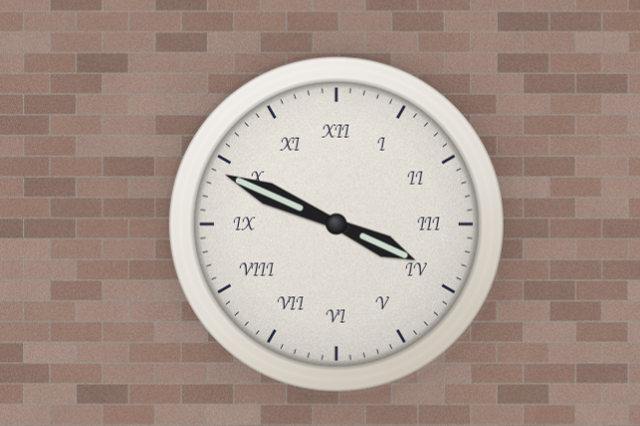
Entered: 3.49
